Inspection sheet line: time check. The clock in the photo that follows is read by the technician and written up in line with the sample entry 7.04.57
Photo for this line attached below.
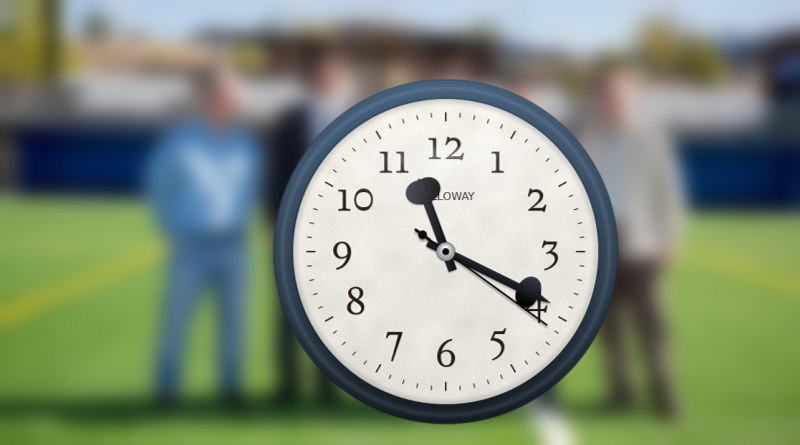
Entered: 11.19.21
